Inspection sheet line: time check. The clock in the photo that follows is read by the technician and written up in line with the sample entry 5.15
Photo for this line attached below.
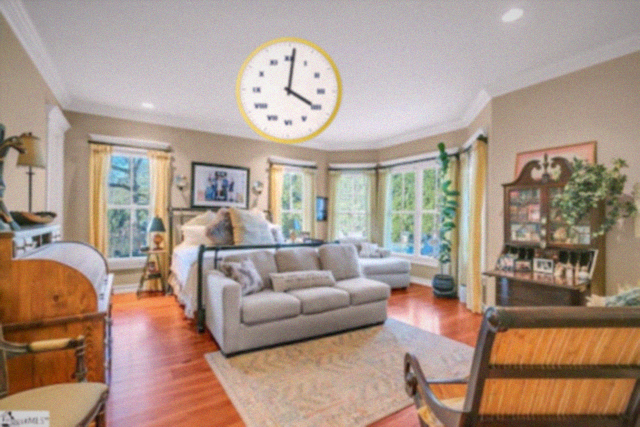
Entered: 4.01
